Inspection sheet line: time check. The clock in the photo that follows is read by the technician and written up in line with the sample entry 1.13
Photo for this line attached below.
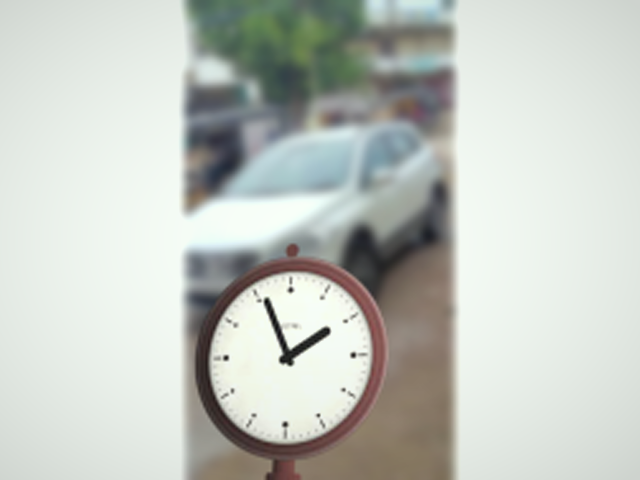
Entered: 1.56
